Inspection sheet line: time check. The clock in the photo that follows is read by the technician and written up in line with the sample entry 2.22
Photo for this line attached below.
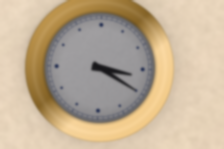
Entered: 3.20
